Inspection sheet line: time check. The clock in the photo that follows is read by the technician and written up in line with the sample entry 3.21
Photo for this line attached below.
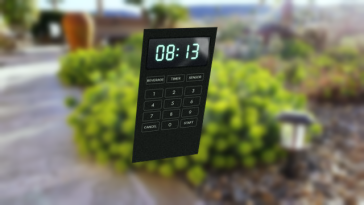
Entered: 8.13
